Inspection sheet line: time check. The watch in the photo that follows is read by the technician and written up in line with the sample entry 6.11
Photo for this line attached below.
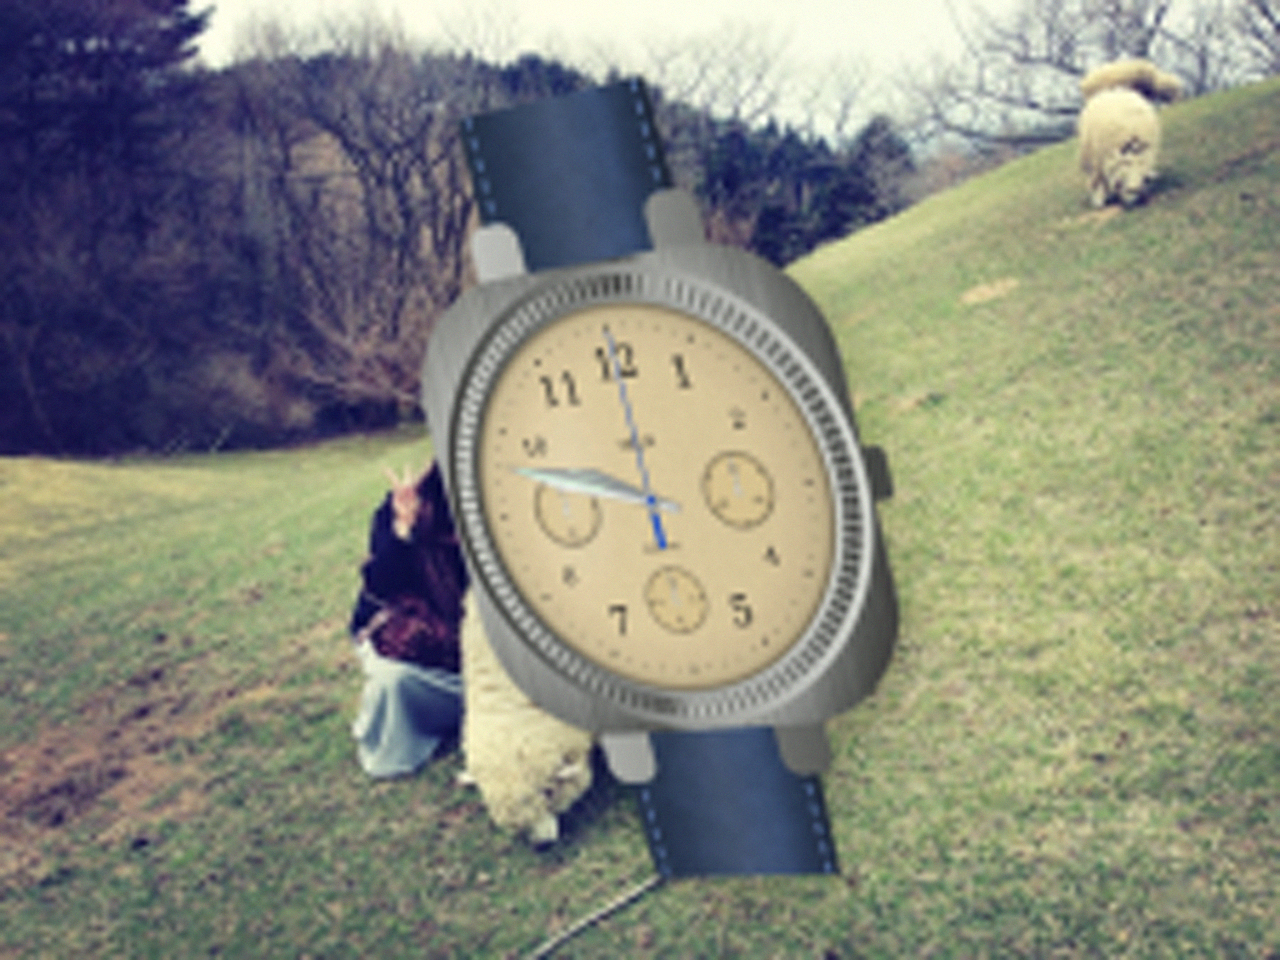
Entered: 9.48
